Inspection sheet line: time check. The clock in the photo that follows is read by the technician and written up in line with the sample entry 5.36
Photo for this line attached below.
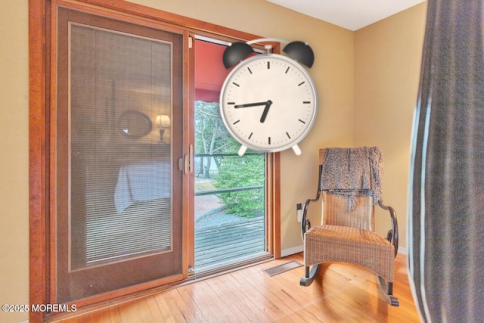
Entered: 6.44
